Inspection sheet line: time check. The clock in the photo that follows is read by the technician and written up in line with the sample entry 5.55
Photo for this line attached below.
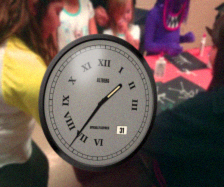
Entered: 1.36
